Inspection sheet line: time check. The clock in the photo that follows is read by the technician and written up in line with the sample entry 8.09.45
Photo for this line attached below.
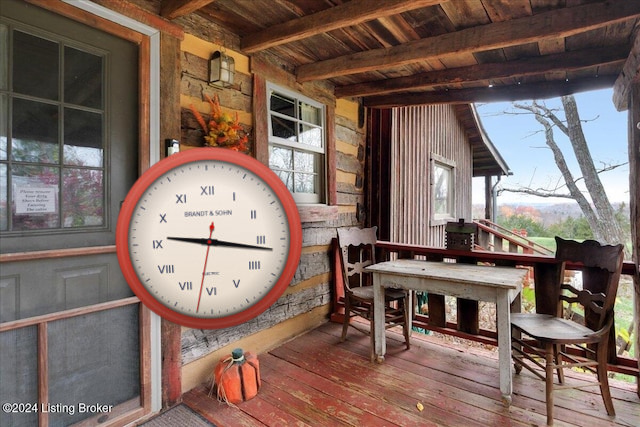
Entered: 9.16.32
